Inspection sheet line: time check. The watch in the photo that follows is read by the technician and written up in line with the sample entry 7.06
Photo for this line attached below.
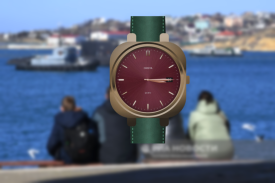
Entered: 3.15
